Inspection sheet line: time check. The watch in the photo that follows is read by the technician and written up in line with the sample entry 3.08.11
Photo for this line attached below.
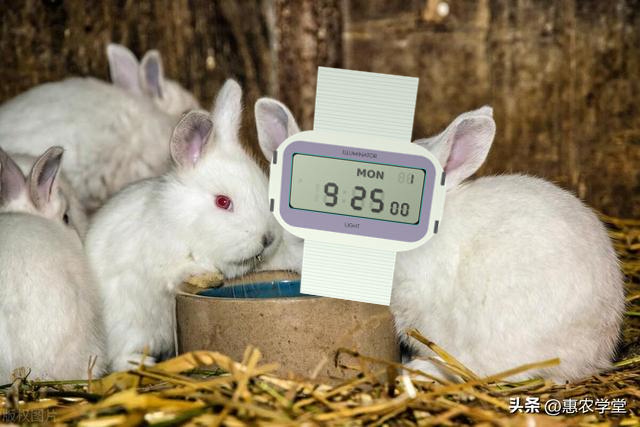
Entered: 9.25.00
